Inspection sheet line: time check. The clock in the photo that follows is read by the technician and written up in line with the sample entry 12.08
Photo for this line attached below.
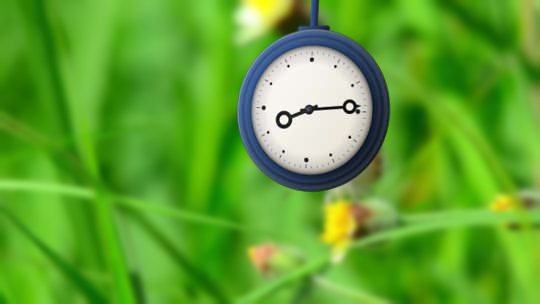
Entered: 8.14
